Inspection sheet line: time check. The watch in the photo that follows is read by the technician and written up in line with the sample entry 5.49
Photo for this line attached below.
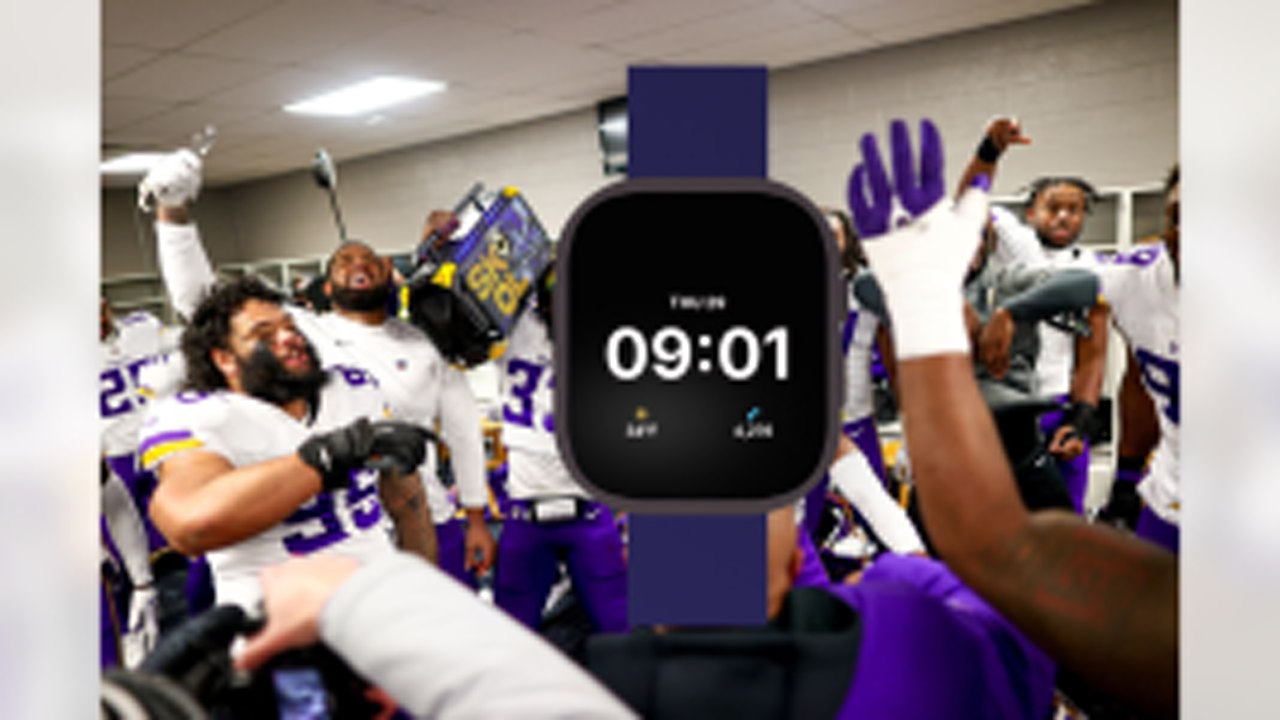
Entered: 9.01
